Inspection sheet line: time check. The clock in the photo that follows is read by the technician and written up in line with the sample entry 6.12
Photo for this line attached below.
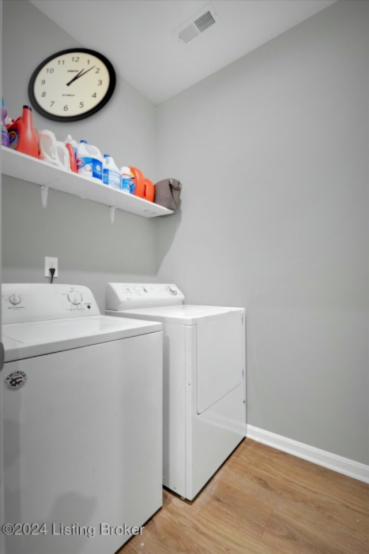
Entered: 1.08
